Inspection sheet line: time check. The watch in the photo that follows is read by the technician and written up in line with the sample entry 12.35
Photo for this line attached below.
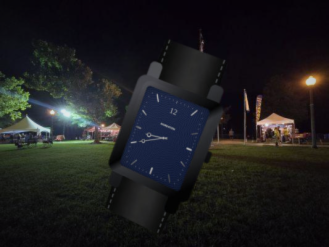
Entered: 8.40
